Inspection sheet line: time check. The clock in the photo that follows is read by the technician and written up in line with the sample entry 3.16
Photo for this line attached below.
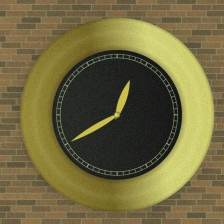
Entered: 12.40
